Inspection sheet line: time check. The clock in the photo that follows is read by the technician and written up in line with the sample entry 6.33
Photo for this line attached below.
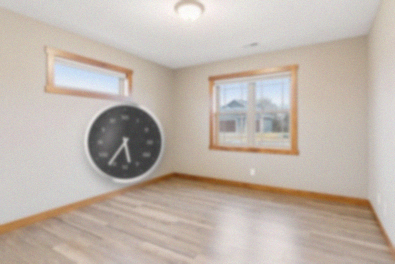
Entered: 5.36
